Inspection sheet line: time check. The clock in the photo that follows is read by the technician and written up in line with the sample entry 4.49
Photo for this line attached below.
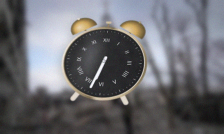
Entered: 6.33
